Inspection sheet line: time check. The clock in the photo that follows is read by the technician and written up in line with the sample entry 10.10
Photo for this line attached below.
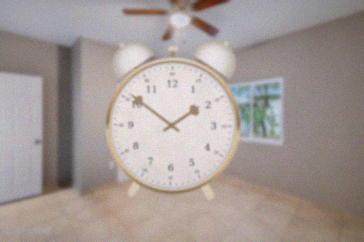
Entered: 1.51
